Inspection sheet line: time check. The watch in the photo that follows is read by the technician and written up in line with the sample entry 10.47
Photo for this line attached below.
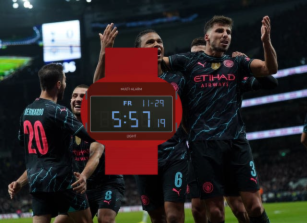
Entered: 5.57
